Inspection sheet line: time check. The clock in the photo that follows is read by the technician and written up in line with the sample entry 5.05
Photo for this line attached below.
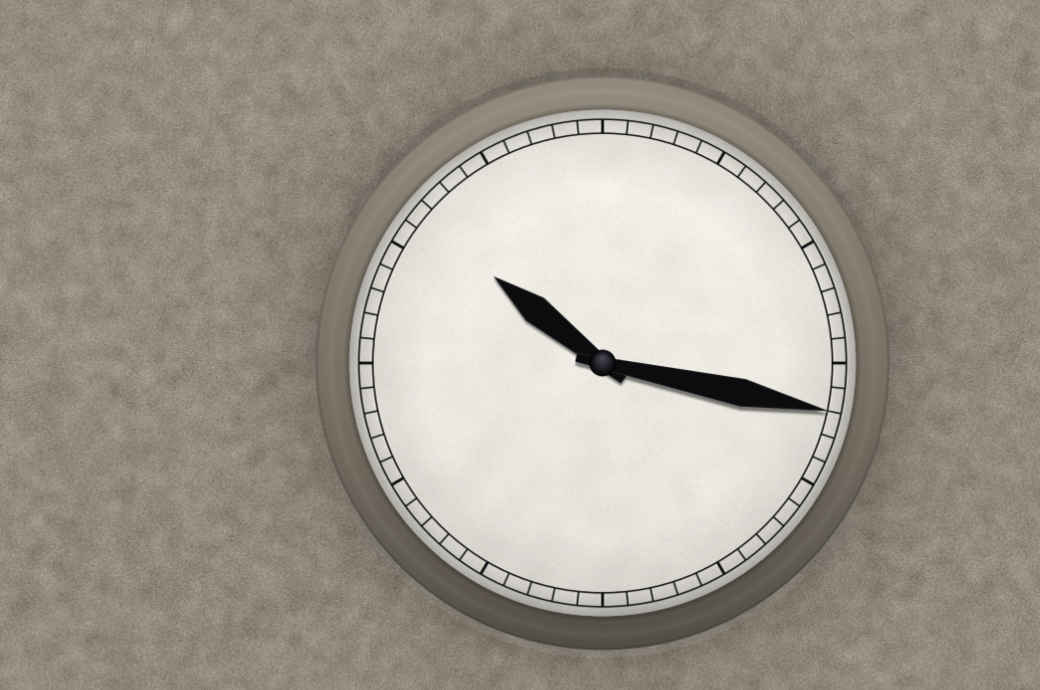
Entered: 10.17
